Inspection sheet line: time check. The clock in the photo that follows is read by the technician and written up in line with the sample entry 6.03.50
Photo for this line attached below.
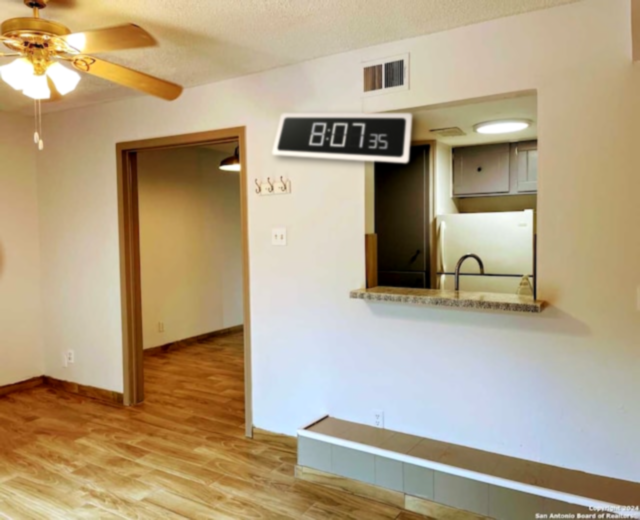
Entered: 8.07.35
